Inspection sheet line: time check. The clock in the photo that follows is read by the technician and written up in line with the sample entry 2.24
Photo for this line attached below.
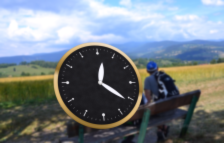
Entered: 12.21
